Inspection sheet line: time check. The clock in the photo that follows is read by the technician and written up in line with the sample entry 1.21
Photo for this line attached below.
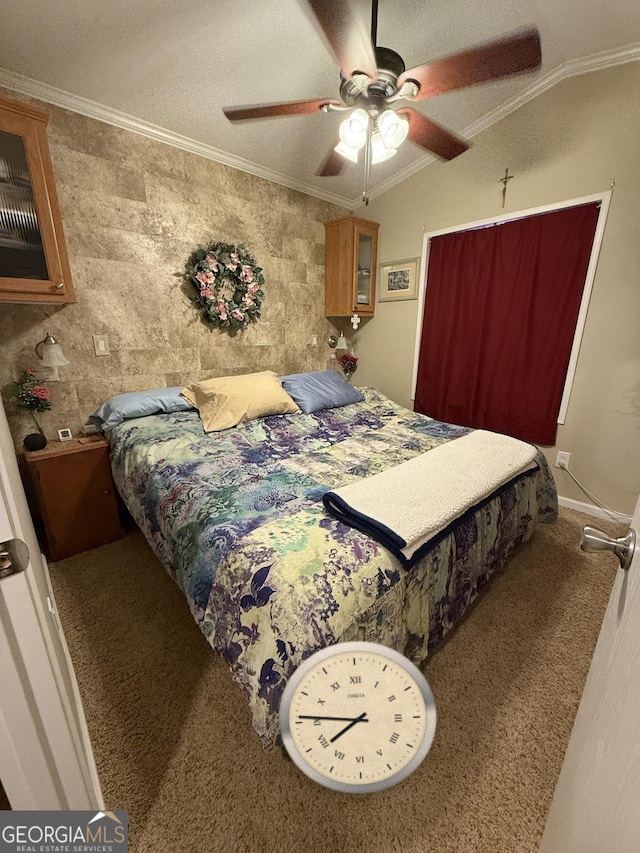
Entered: 7.46
